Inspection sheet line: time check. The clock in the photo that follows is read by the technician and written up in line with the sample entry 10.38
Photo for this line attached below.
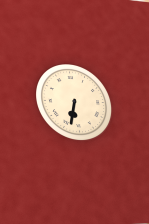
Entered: 6.33
